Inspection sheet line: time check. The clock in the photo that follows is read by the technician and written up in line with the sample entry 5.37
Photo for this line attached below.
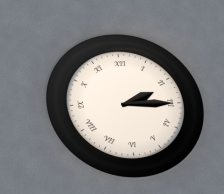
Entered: 2.15
